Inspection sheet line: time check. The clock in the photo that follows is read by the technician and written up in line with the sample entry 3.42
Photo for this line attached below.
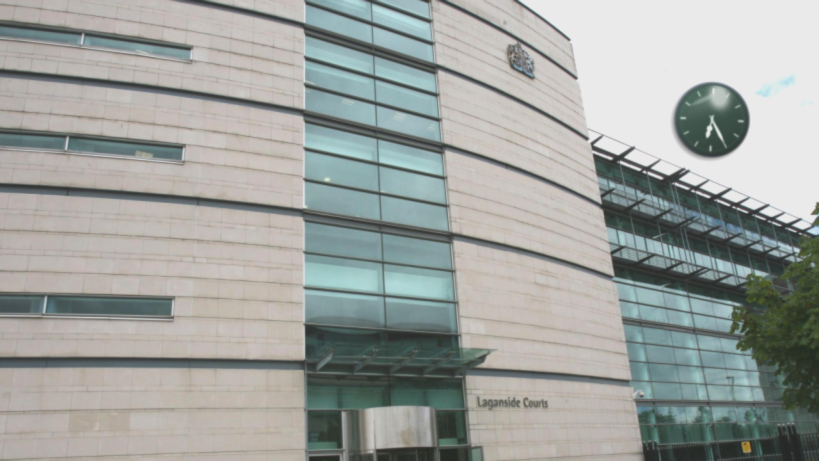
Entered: 6.25
